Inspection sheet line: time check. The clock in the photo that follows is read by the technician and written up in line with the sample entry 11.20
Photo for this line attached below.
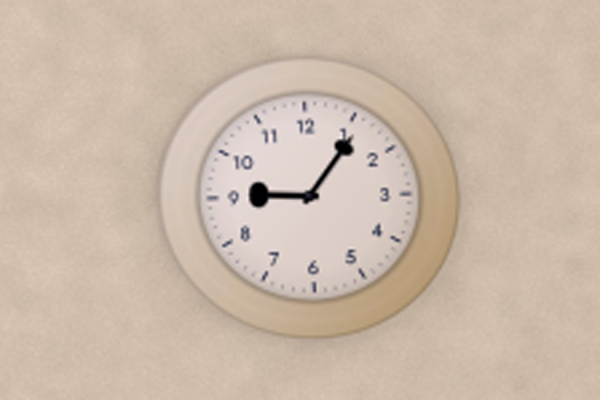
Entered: 9.06
